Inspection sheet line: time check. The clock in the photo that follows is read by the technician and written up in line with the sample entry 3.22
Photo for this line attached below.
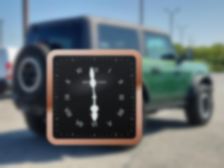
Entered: 5.59
